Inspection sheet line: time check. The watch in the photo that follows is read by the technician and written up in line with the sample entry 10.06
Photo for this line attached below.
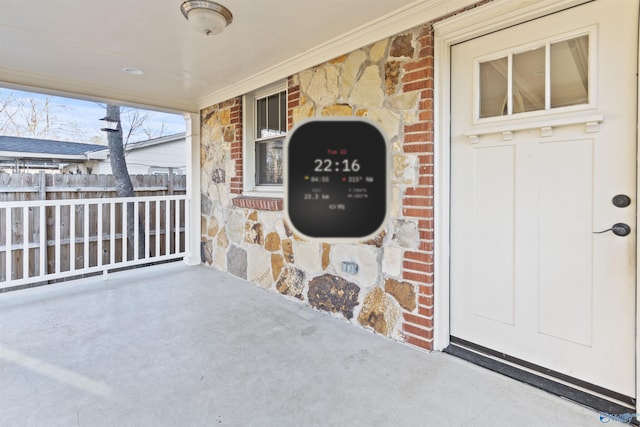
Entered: 22.16
